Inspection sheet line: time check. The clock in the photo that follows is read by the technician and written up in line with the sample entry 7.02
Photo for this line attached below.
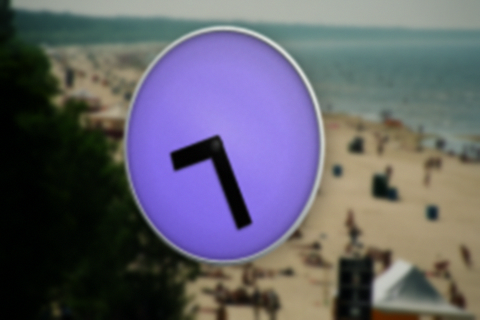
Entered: 8.26
